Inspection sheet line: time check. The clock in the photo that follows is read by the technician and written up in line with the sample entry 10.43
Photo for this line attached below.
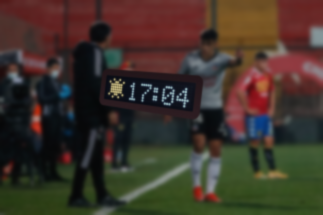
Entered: 17.04
